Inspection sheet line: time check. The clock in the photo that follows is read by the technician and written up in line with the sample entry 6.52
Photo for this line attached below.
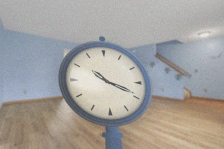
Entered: 10.19
